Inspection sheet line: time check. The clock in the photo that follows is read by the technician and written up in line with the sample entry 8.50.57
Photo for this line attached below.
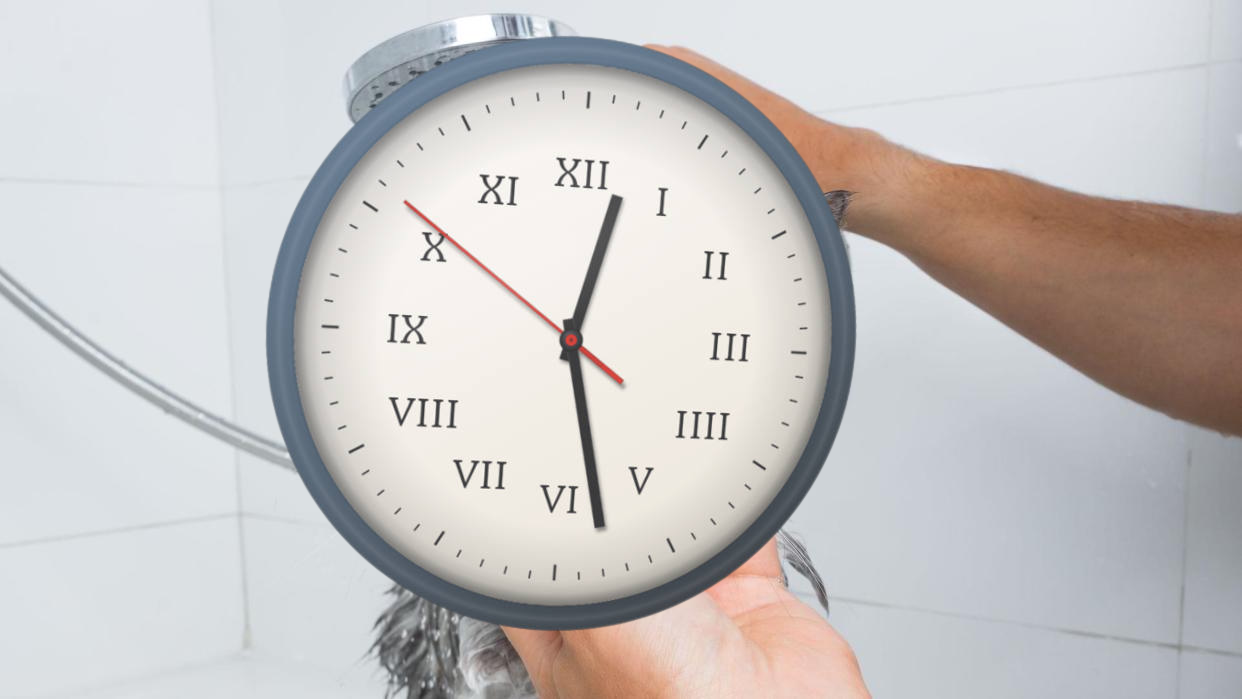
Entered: 12.27.51
